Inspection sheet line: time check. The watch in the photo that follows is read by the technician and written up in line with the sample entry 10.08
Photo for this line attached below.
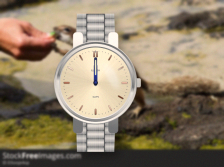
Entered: 12.00
